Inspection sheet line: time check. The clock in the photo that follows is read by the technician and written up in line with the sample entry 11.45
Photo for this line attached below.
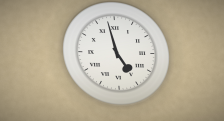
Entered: 4.58
